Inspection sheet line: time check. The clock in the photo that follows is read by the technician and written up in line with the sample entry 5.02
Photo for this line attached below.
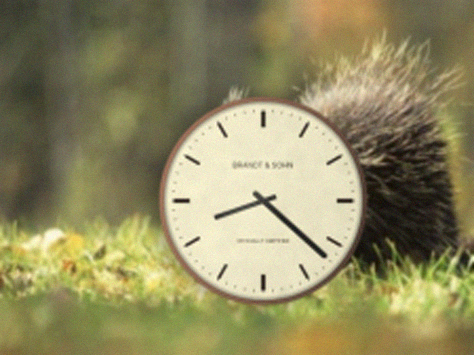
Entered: 8.22
